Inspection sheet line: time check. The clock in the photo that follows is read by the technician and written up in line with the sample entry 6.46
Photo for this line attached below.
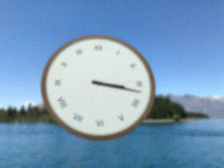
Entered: 3.17
